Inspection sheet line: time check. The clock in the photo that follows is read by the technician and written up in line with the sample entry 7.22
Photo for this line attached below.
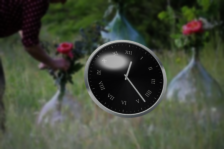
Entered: 12.23
